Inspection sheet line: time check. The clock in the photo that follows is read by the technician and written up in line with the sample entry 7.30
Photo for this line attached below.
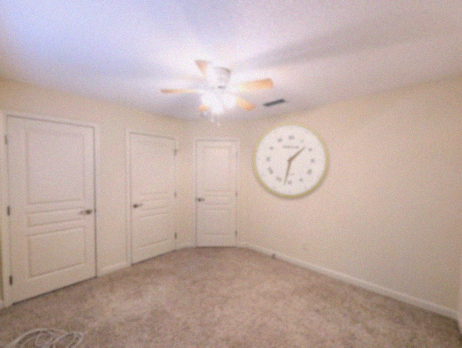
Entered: 1.32
